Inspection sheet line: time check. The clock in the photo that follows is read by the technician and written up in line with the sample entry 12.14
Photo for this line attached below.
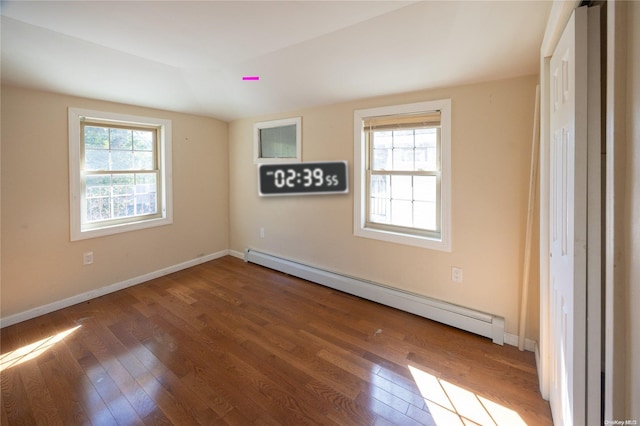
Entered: 2.39
